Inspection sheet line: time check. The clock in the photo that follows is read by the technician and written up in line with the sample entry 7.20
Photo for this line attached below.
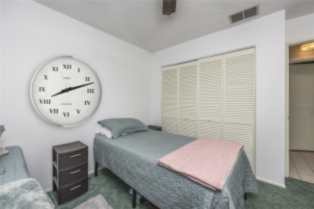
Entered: 8.12
